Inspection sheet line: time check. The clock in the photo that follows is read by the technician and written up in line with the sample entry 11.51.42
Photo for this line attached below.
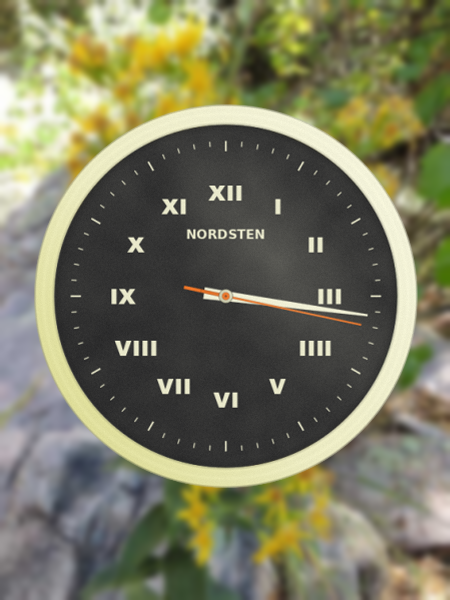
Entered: 3.16.17
